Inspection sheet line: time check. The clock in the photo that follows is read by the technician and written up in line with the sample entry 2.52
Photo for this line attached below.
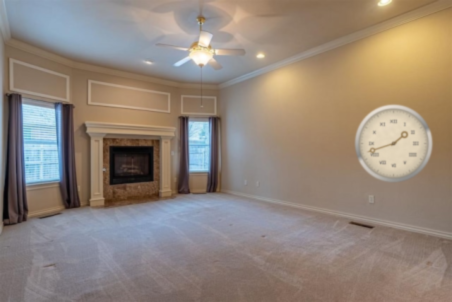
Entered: 1.42
